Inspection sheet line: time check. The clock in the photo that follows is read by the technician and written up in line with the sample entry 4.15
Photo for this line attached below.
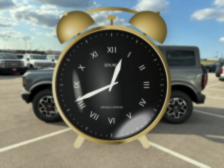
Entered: 12.41
